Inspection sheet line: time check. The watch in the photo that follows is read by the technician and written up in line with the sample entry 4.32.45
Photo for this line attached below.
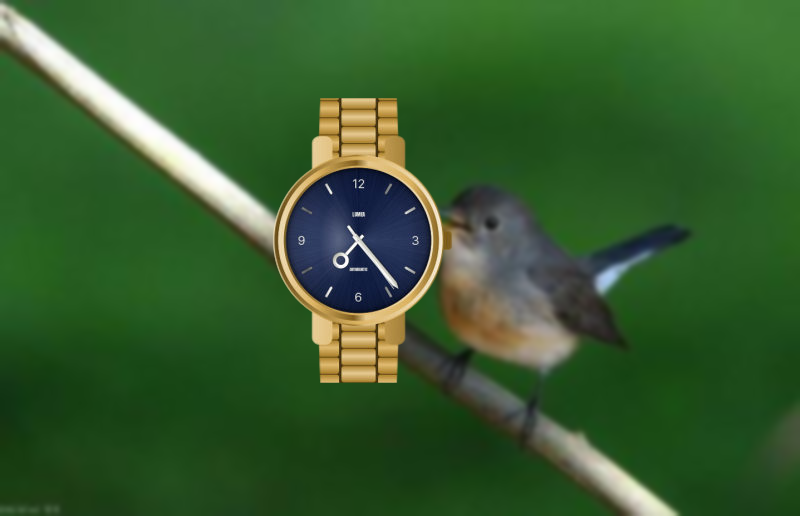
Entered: 7.23.24
